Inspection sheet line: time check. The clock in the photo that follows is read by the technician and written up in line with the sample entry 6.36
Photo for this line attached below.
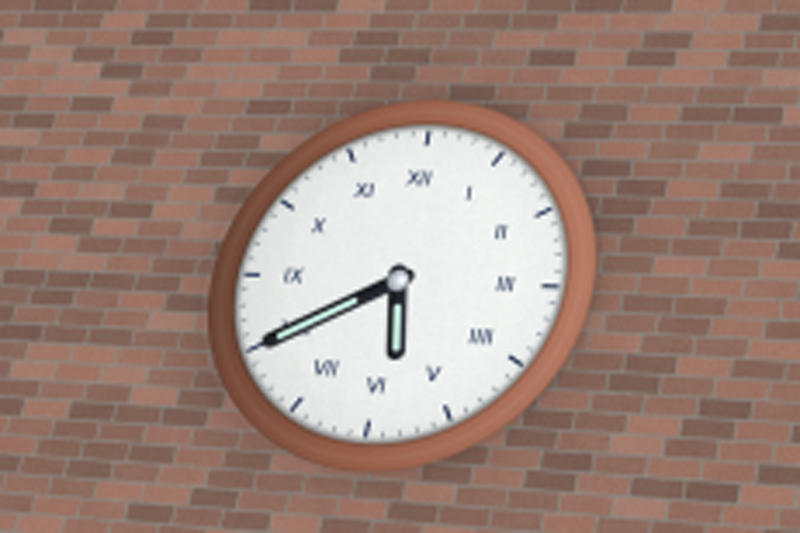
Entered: 5.40
